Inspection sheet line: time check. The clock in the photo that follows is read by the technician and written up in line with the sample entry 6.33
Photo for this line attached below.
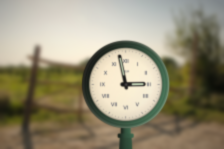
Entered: 2.58
